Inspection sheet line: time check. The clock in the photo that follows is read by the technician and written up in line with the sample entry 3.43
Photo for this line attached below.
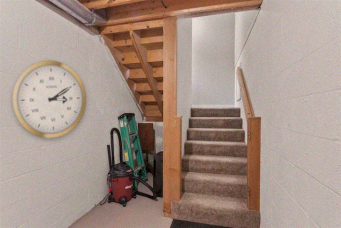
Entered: 3.10
